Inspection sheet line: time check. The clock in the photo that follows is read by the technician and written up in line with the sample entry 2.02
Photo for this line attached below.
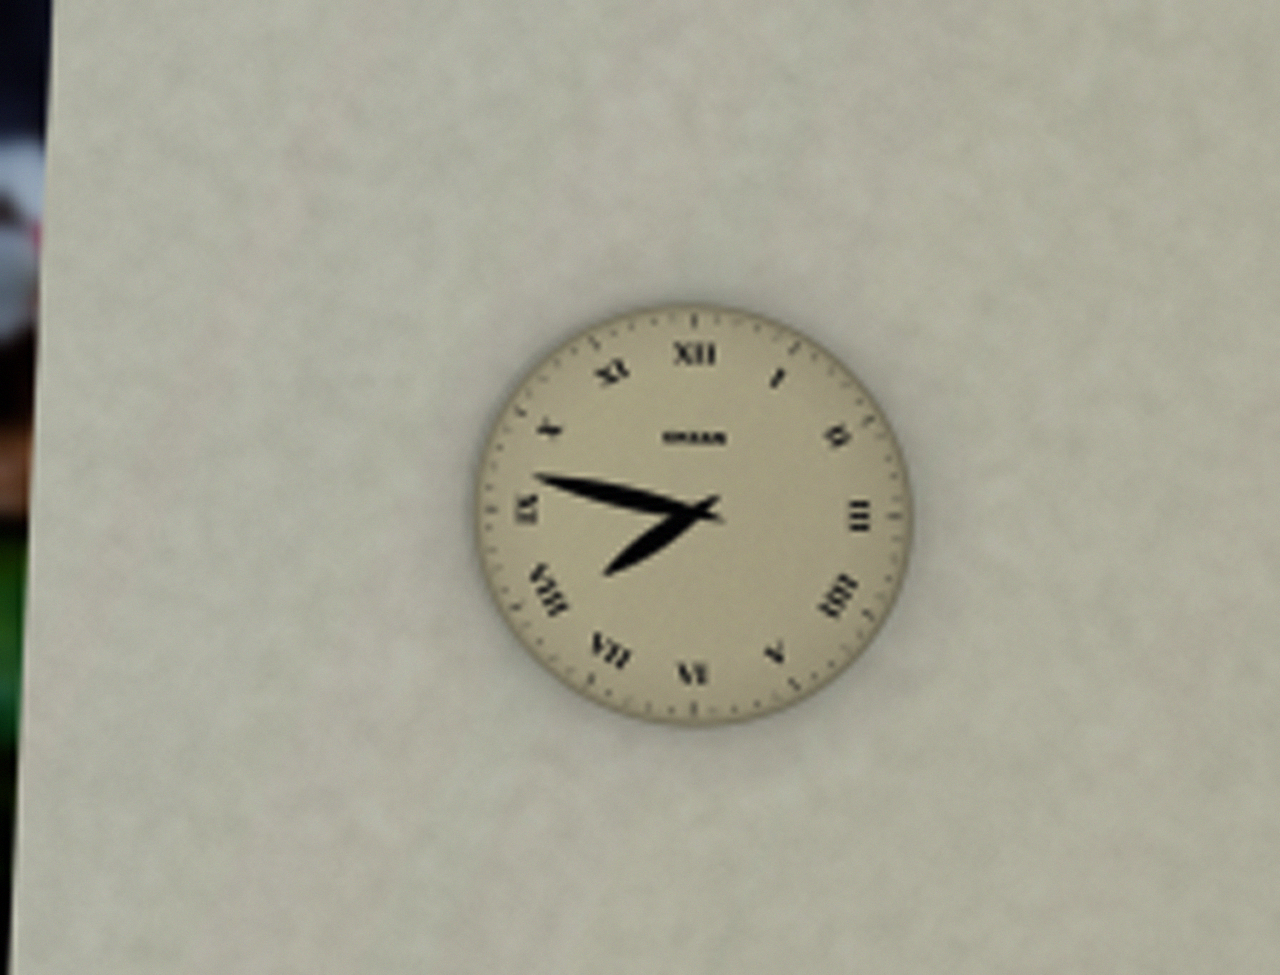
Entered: 7.47
